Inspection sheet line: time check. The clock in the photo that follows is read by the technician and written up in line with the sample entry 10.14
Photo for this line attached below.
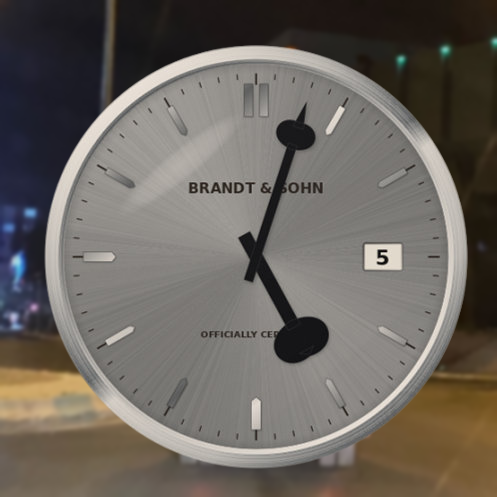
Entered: 5.03
